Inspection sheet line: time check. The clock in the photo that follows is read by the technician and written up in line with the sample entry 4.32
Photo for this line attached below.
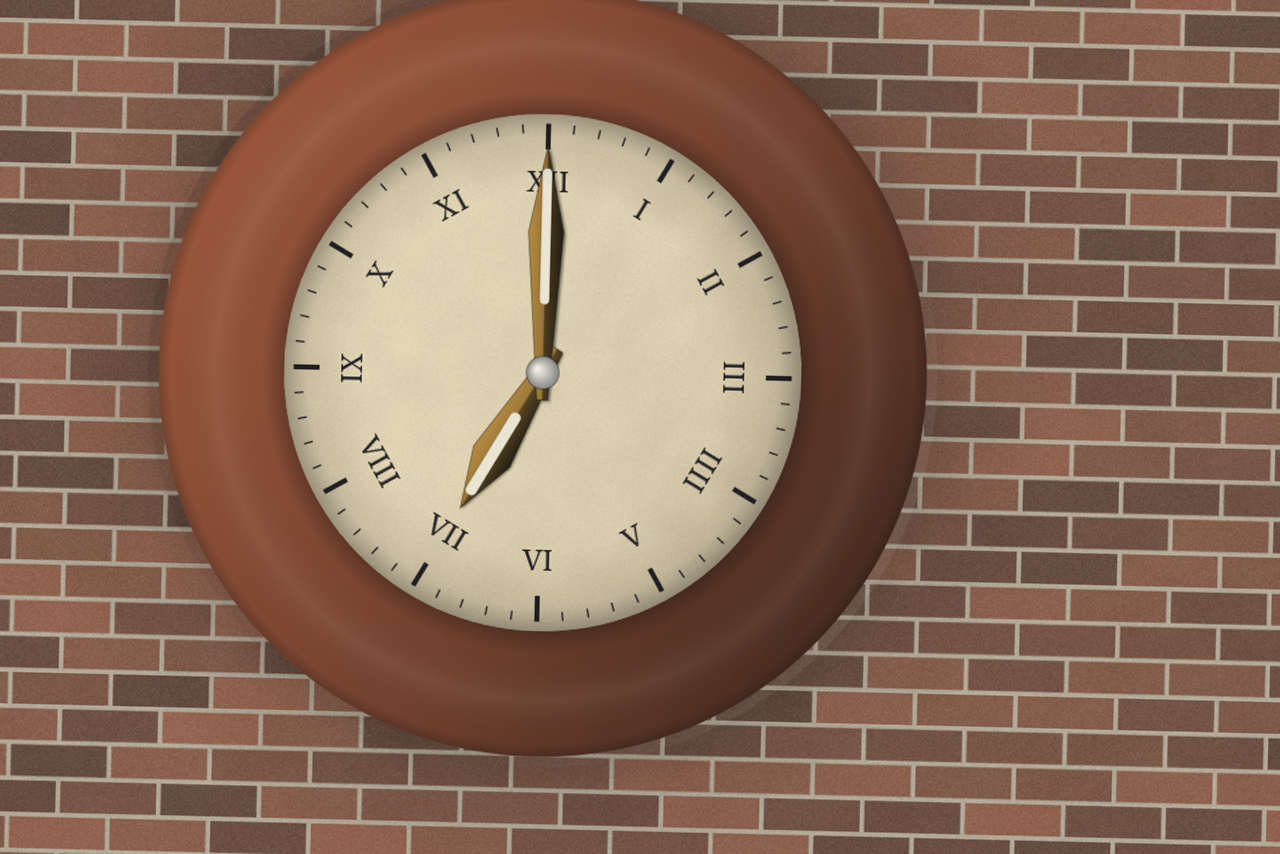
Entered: 7.00
